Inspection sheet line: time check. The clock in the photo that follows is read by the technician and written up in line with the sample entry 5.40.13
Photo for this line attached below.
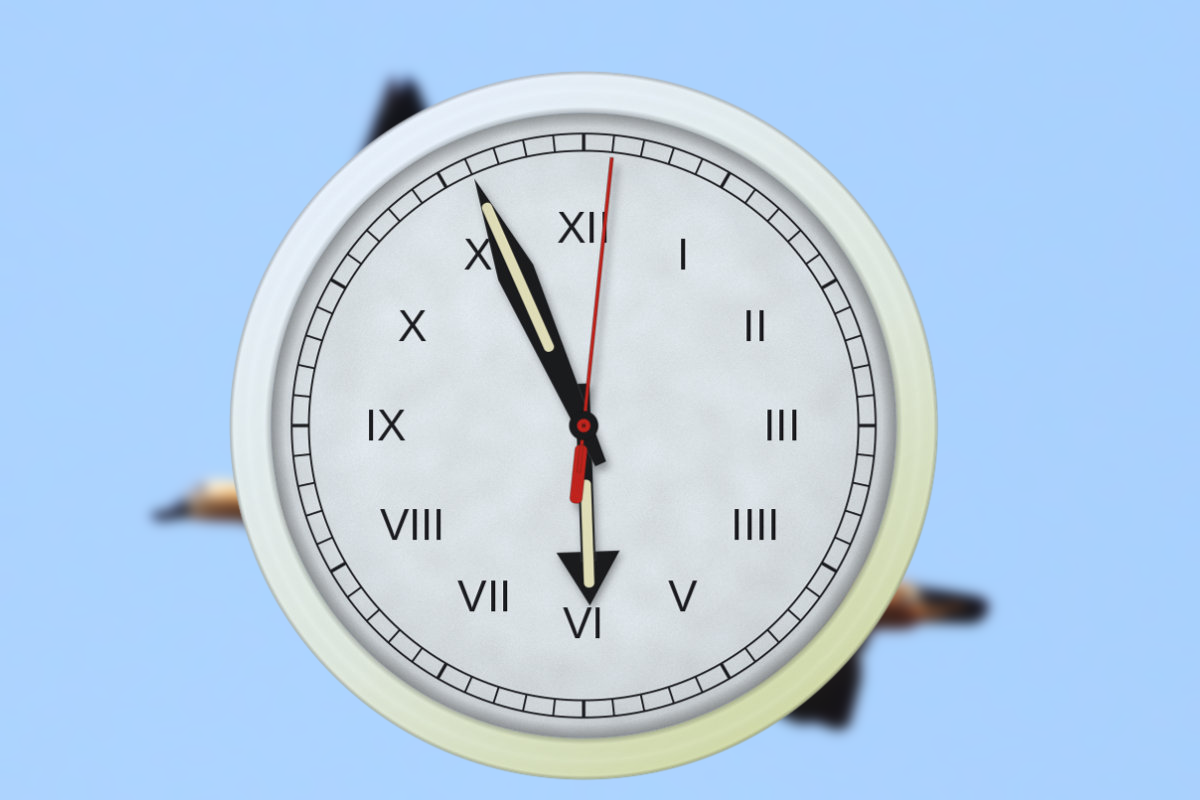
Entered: 5.56.01
